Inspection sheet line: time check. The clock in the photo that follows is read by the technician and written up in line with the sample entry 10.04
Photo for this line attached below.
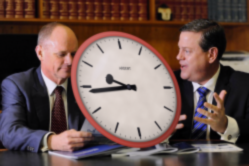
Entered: 9.44
